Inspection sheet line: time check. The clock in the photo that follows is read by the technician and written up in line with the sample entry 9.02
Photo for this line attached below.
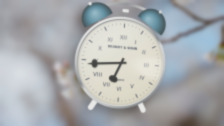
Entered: 6.44
